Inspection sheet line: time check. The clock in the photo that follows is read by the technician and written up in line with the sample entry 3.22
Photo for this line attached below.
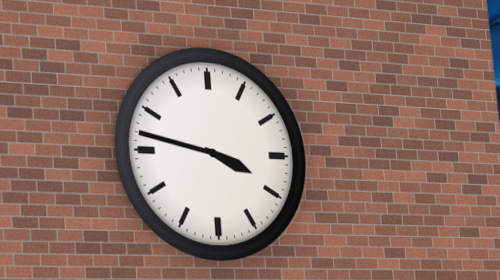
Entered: 3.47
